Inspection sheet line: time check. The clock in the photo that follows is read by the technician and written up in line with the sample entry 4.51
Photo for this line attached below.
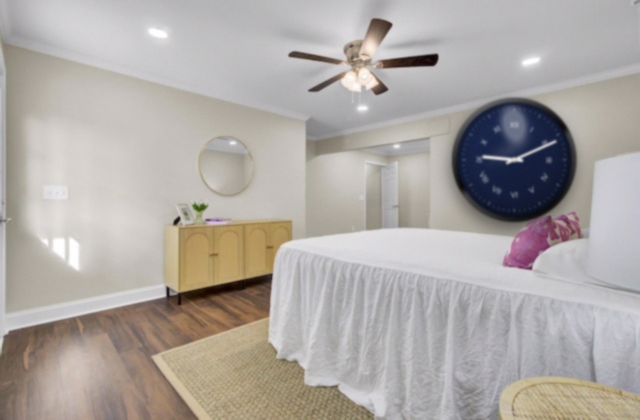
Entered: 9.11
